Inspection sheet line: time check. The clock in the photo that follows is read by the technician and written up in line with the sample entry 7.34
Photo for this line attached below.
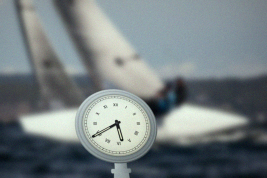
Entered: 5.40
